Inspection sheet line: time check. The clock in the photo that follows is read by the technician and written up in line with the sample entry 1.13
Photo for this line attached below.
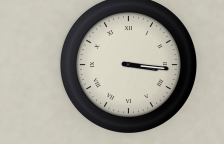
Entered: 3.16
